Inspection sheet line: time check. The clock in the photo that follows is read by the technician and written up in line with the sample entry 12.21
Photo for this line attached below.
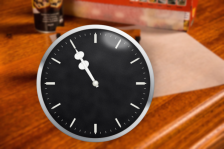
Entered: 10.55
